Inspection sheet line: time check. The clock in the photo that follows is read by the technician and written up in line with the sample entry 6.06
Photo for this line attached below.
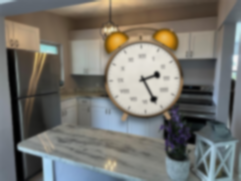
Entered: 2.26
